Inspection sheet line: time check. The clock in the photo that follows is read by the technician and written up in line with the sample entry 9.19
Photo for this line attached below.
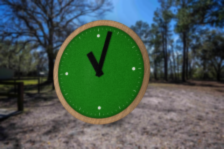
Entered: 11.03
